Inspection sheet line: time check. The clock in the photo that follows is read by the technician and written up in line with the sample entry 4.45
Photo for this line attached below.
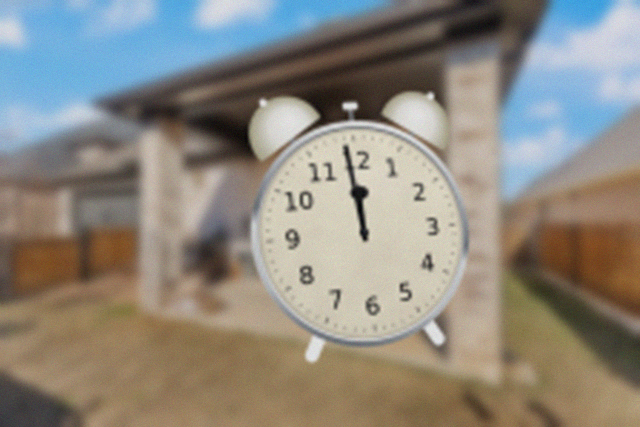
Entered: 11.59
